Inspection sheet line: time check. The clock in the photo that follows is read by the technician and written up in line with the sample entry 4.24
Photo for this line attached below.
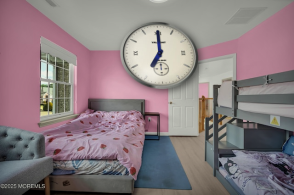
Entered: 7.00
